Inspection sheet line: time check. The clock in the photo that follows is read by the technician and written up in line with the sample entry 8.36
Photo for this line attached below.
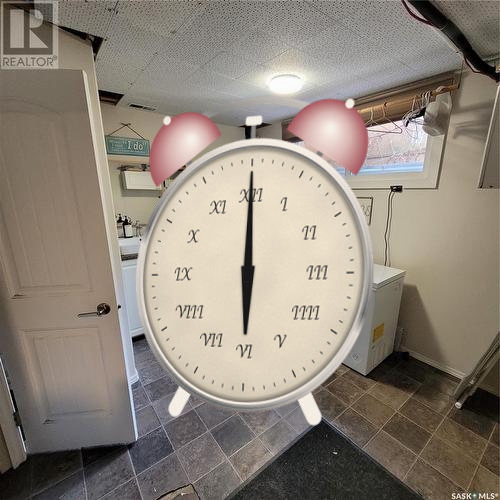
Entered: 6.00
